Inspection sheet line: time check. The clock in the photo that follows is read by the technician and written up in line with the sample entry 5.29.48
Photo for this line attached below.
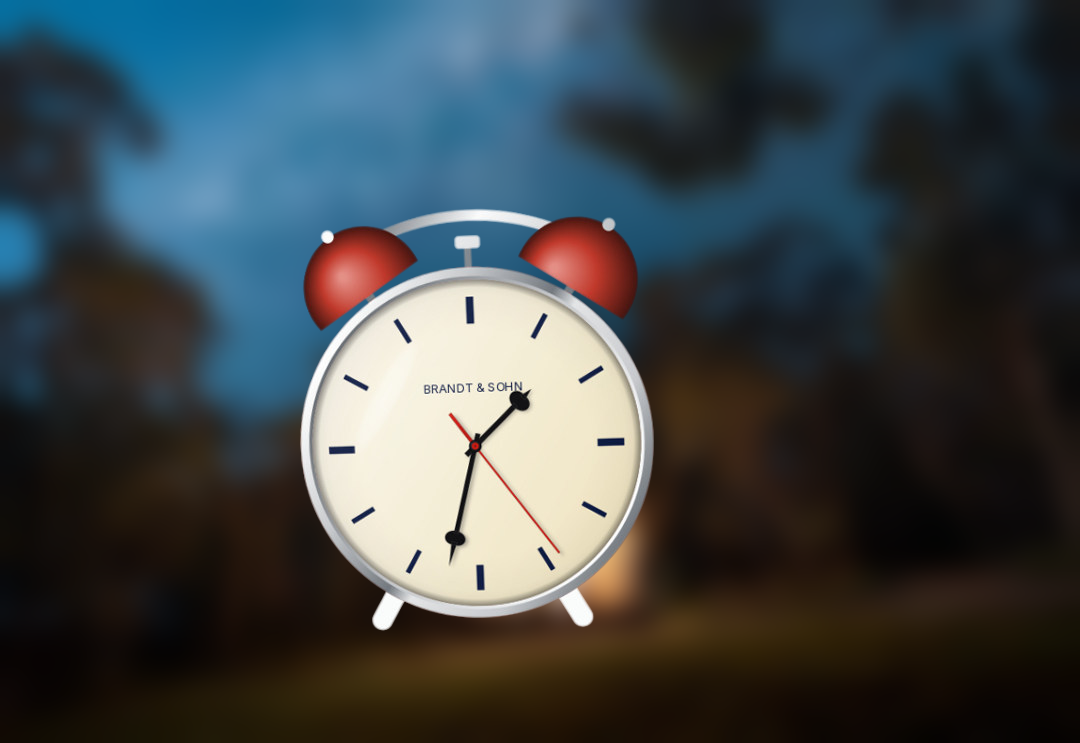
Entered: 1.32.24
